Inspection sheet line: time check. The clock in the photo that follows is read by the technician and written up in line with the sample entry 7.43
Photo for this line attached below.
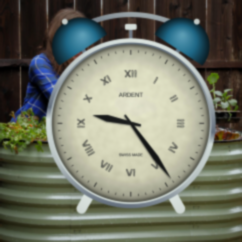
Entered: 9.24
